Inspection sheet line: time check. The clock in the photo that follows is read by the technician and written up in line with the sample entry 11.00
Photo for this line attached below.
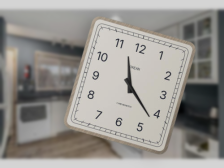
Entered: 11.22
